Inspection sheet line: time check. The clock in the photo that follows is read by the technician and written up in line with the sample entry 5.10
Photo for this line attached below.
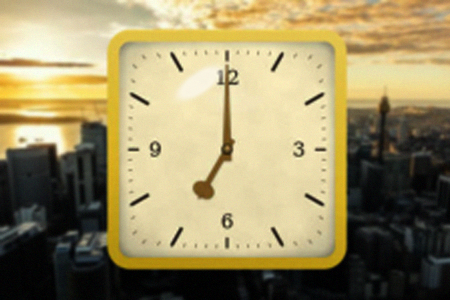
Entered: 7.00
